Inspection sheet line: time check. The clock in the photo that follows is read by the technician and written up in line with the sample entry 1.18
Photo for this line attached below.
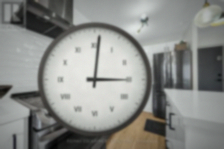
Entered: 3.01
